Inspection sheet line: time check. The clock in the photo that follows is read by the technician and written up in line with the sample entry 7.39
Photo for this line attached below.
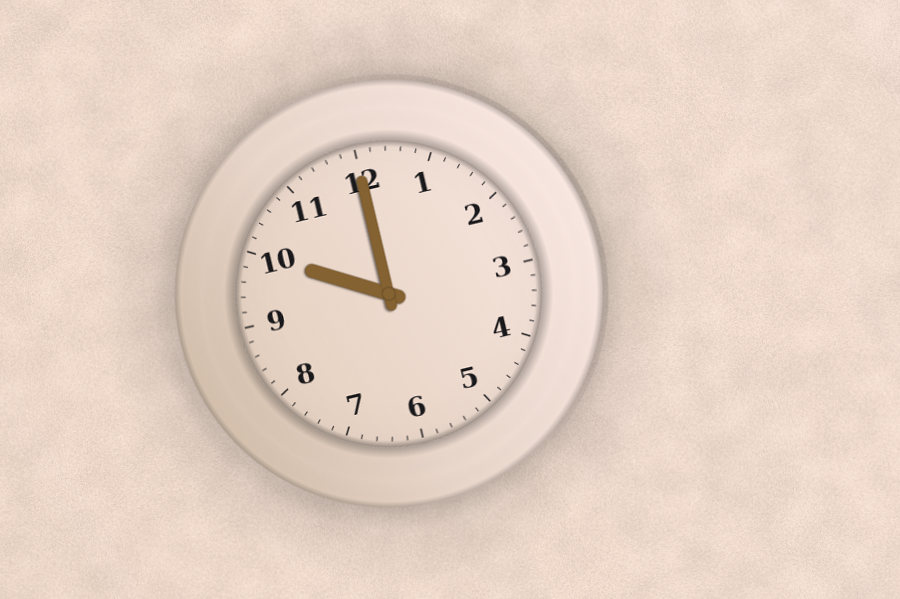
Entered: 10.00
